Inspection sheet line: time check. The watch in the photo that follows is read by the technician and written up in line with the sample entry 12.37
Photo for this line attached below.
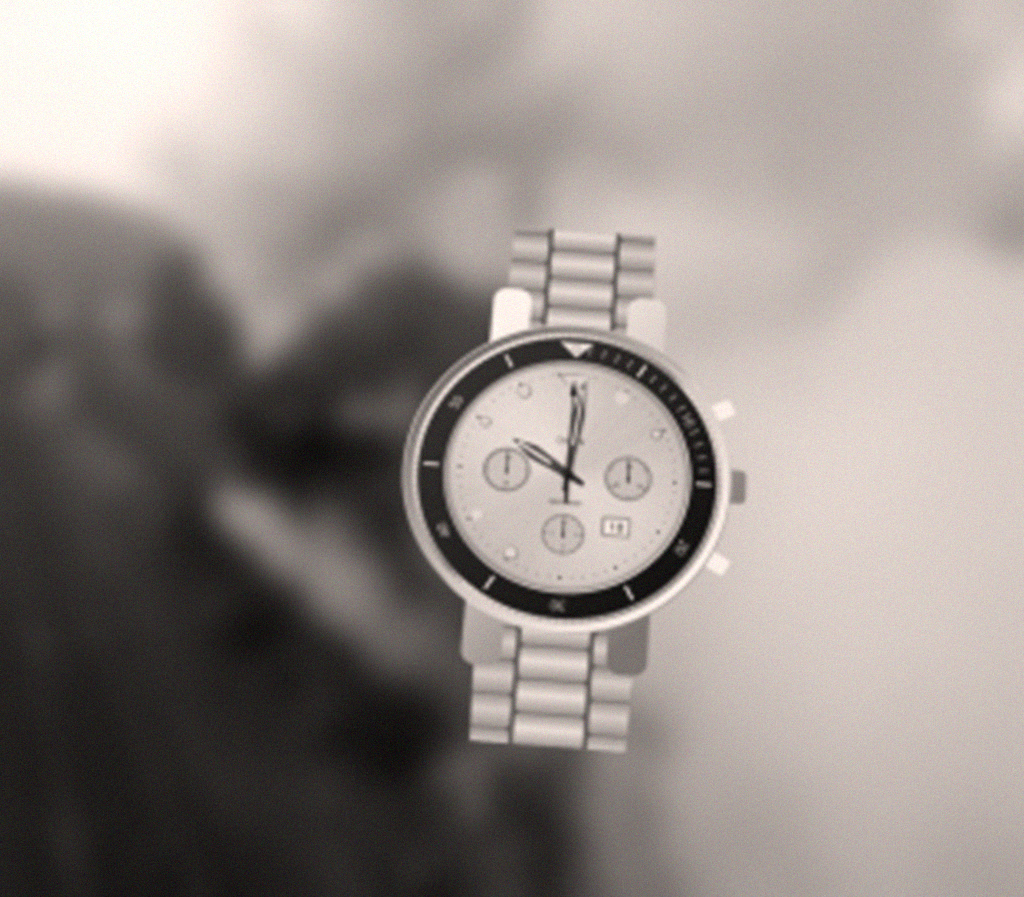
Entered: 10.01
